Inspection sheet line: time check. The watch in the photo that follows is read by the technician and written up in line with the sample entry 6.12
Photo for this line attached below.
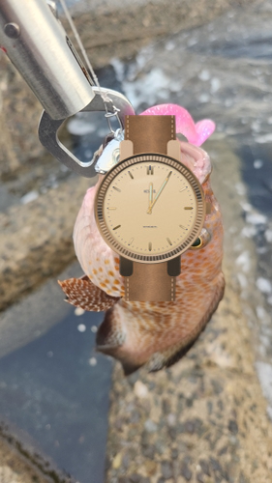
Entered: 12.05
